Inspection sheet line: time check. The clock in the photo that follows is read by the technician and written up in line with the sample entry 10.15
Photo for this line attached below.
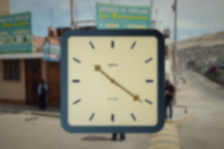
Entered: 10.21
